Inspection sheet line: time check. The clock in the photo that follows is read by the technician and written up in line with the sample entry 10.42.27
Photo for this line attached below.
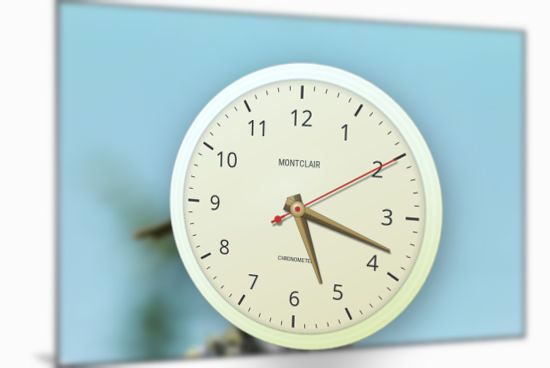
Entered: 5.18.10
